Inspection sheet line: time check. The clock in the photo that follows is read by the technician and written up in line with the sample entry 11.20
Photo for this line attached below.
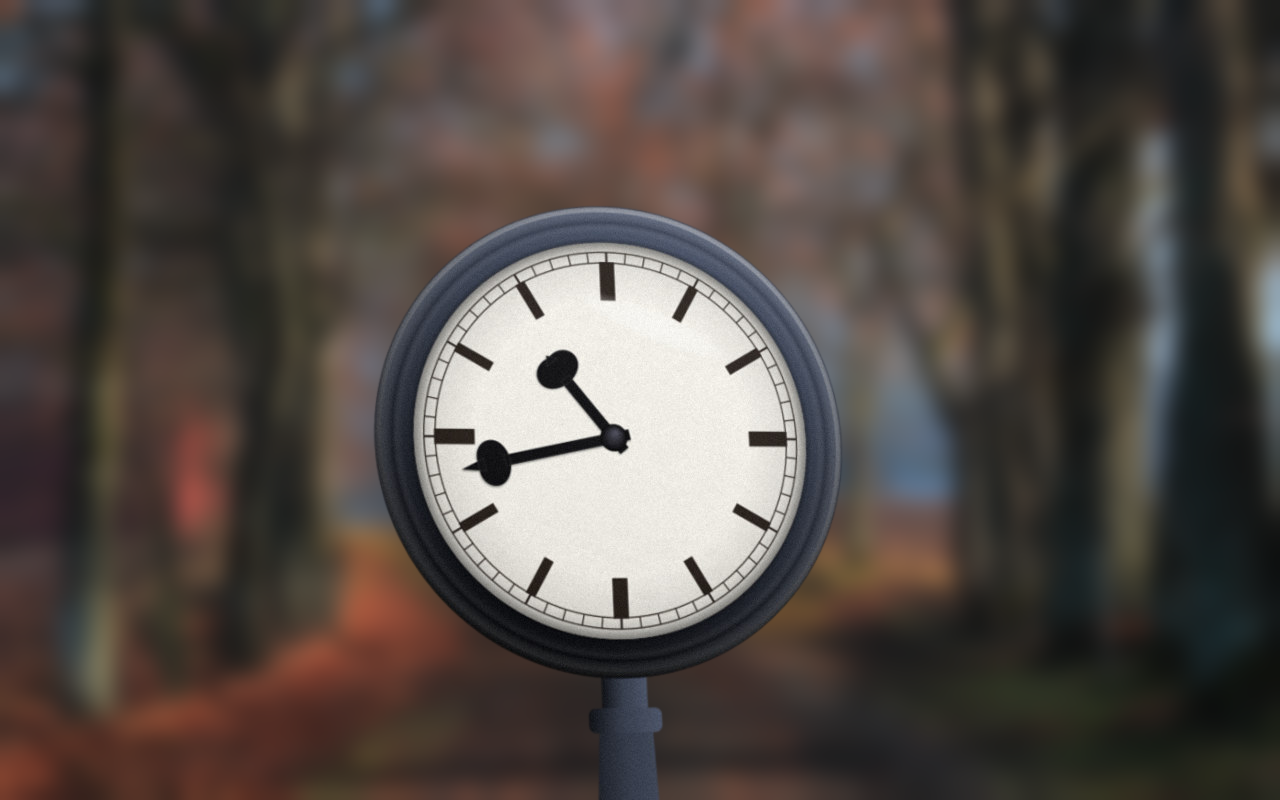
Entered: 10.43
